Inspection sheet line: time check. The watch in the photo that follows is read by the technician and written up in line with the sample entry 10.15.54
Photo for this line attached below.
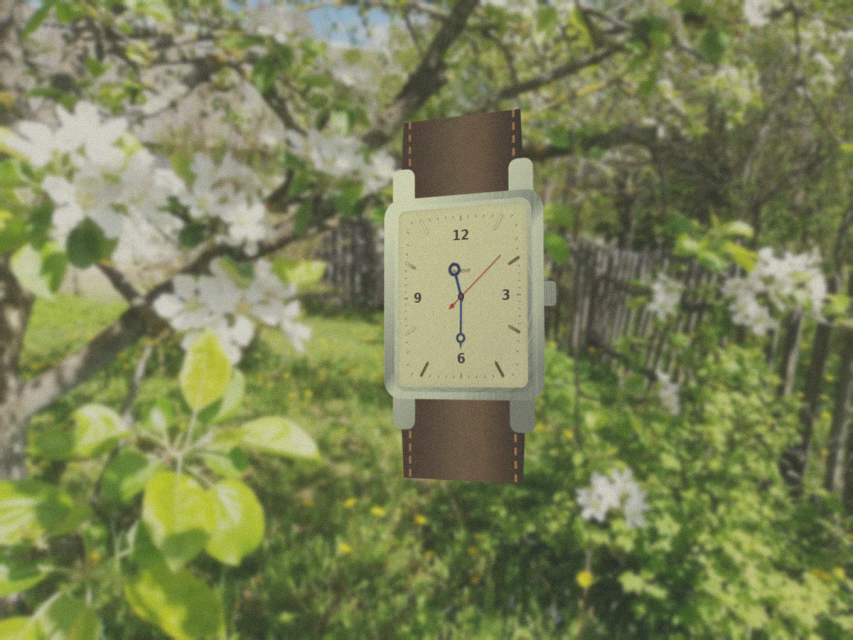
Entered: 11.30.08
